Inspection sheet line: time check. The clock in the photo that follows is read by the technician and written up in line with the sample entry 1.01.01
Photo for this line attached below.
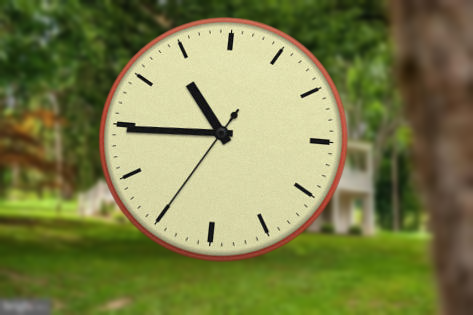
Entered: 10.44.35
